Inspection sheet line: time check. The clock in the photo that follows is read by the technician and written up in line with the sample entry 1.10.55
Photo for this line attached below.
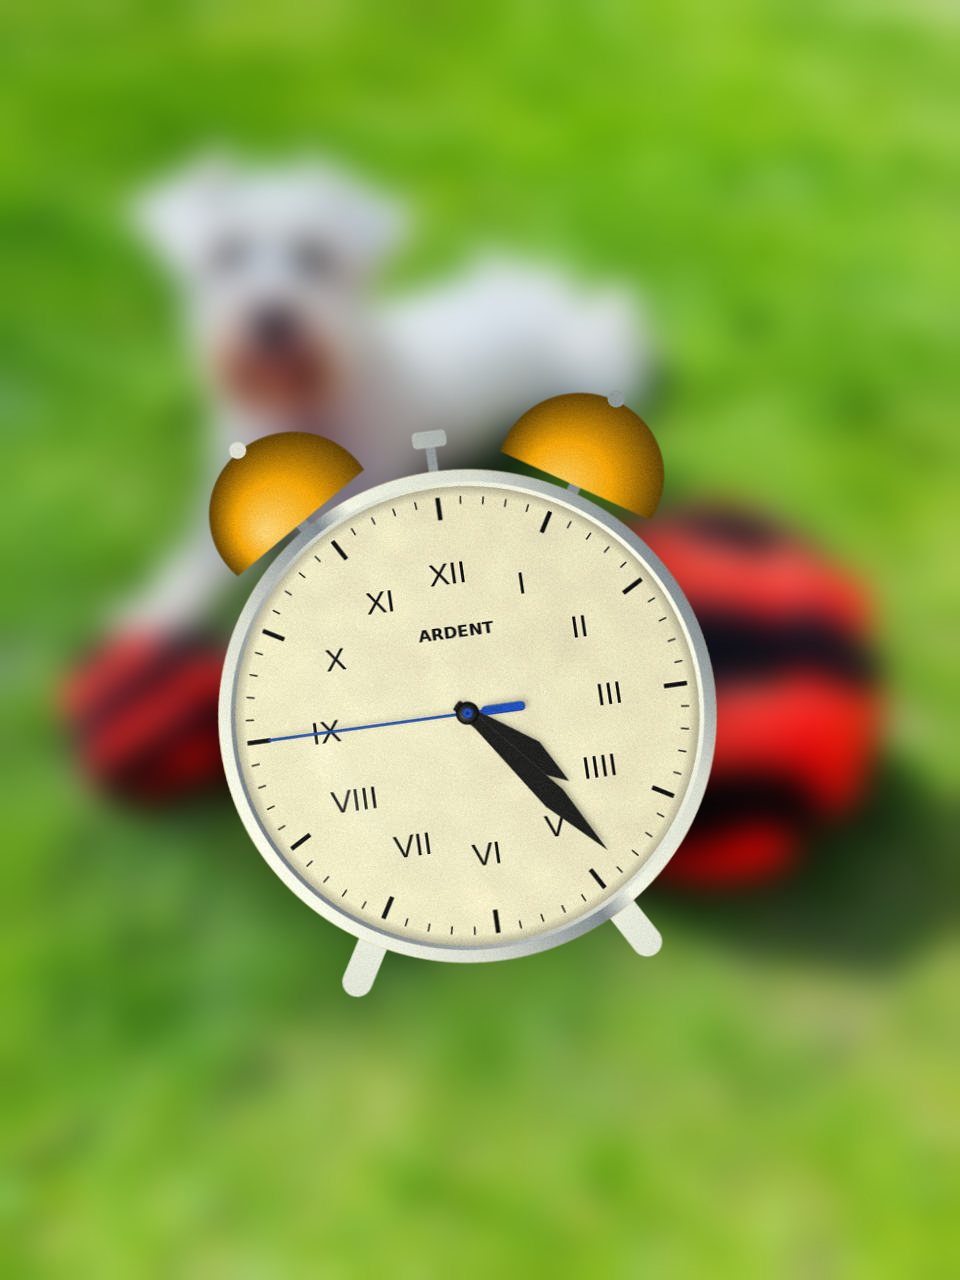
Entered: 4.23.45
